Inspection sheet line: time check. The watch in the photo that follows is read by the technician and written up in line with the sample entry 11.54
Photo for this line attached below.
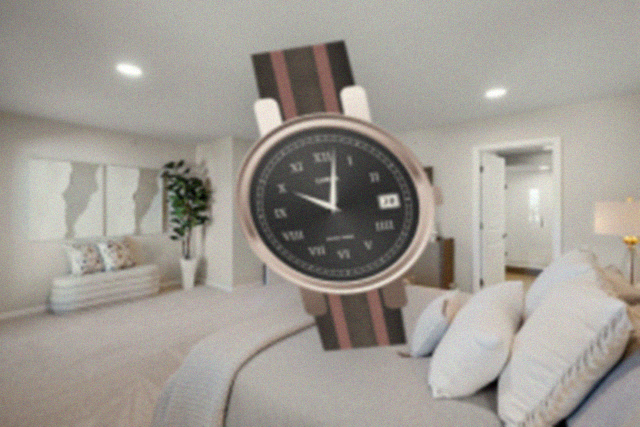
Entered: 10.02
